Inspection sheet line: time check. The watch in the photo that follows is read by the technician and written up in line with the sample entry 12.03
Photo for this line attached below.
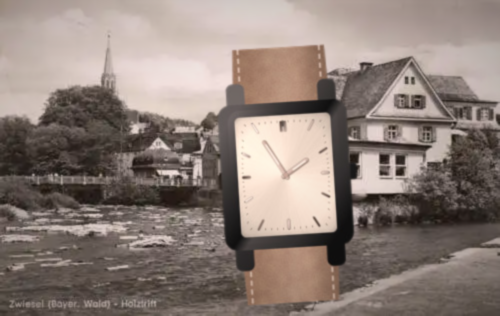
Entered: 1.55
